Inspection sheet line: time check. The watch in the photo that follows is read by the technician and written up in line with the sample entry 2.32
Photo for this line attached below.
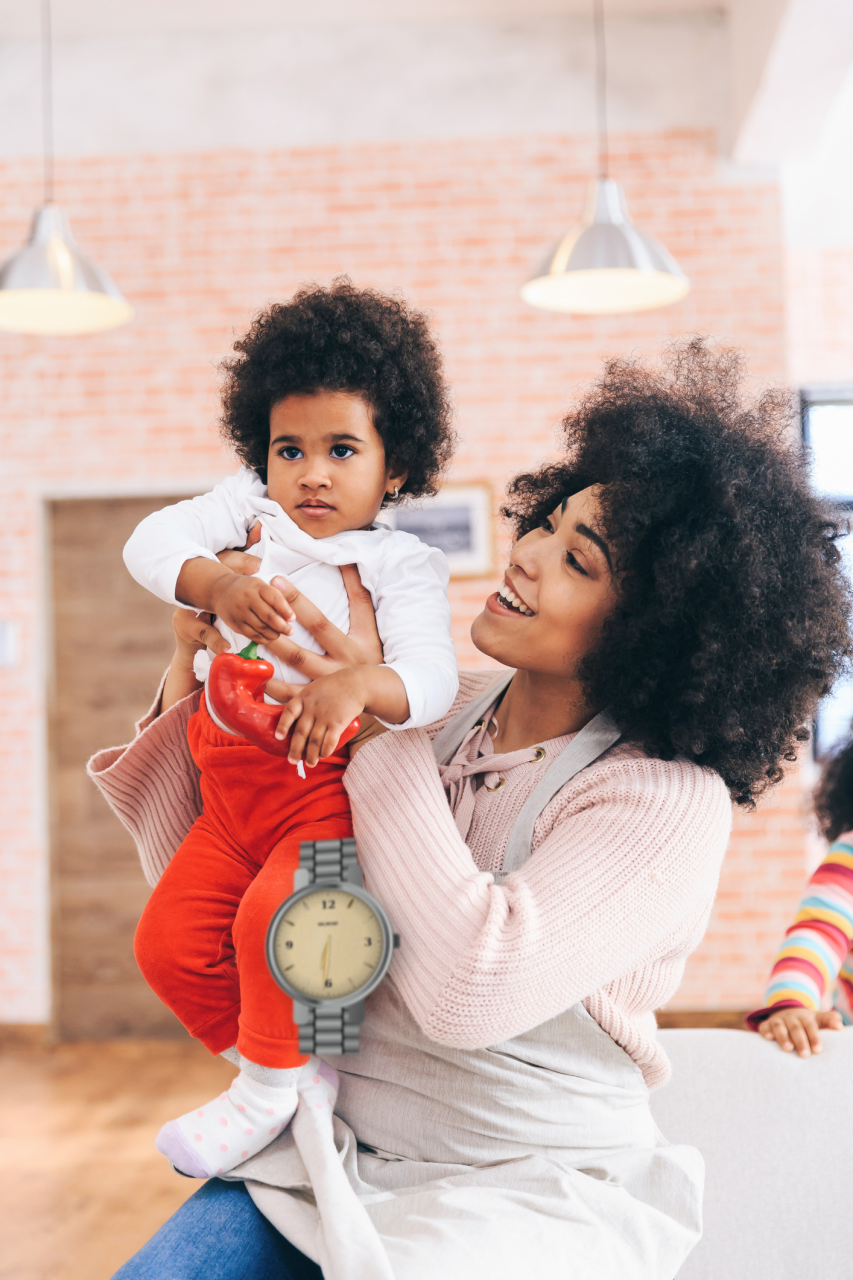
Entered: 6.31
